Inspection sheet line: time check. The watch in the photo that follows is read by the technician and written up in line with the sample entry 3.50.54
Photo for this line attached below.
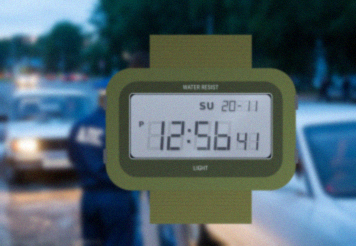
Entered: 12.56.41
